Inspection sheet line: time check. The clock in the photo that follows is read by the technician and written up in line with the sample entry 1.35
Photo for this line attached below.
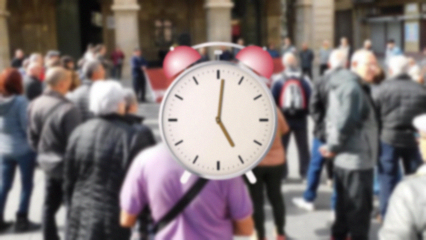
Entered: 5.01
